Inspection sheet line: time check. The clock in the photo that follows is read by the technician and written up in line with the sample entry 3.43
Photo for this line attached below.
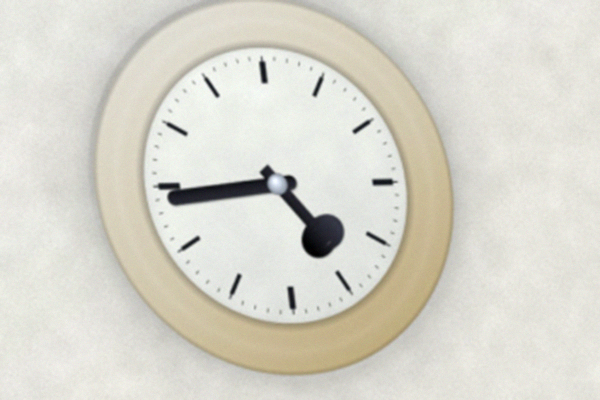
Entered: 4.44
